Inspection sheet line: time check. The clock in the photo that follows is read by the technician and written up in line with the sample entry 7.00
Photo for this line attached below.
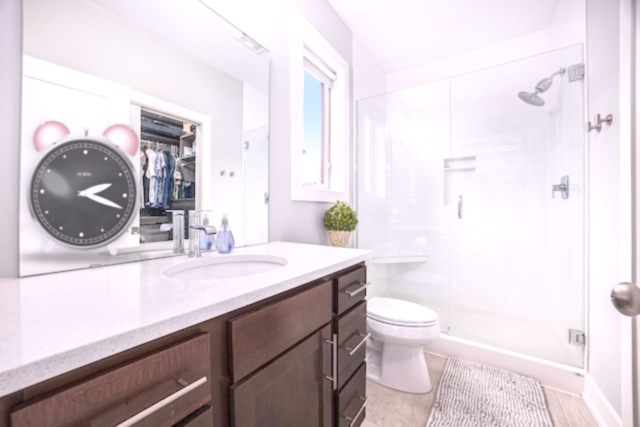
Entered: 2.18
